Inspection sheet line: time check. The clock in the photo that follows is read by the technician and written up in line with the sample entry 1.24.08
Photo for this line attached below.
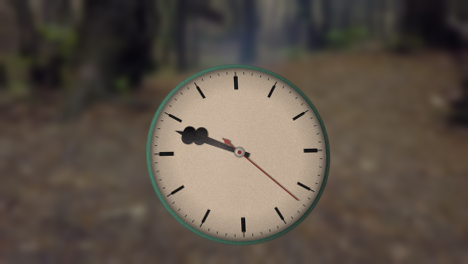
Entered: 9.48.22
